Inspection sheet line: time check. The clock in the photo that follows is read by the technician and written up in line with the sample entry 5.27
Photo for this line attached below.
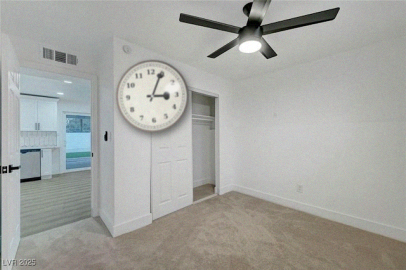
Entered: 3.04
